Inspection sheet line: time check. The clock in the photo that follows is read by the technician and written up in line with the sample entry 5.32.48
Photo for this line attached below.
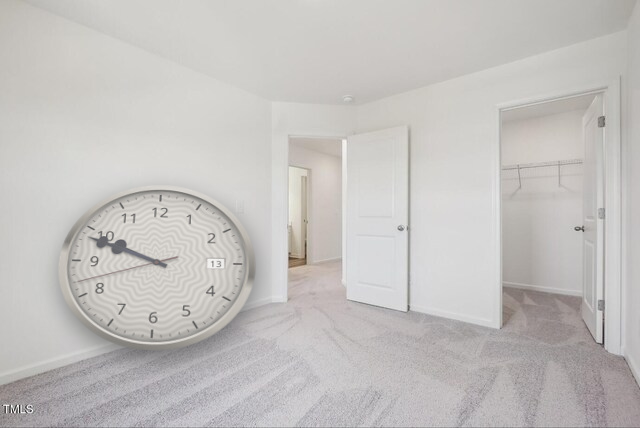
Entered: 9.48.42
